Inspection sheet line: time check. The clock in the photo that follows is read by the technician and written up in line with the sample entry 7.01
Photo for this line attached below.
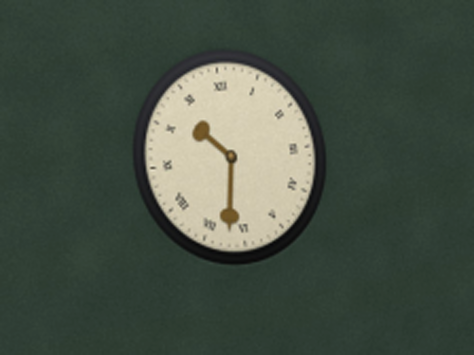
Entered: 10.32
